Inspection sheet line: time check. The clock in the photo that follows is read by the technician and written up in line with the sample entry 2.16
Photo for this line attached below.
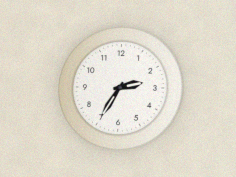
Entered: 2.35
